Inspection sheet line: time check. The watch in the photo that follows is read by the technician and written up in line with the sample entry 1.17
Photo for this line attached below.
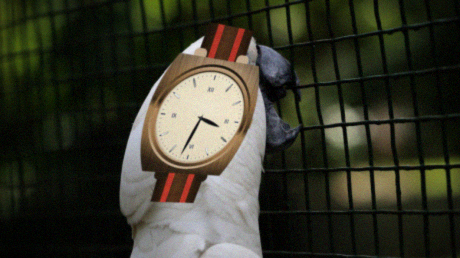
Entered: 3.32
